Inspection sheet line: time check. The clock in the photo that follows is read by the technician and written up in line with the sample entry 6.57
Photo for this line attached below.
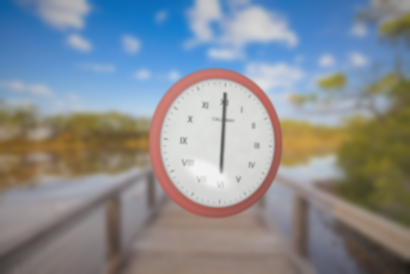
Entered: 6.00
